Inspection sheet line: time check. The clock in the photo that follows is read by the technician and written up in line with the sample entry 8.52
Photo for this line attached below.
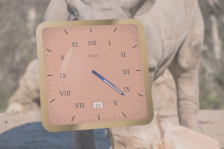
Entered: 4.22
